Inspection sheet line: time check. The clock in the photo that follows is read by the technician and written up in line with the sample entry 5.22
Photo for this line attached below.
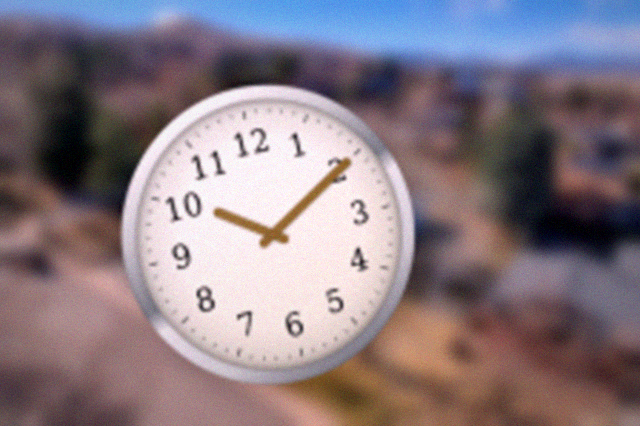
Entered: 10.10
